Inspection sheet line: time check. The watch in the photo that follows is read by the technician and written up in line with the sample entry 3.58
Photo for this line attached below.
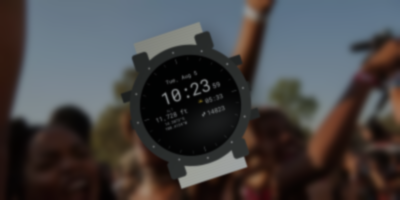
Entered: 10.23
